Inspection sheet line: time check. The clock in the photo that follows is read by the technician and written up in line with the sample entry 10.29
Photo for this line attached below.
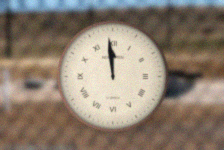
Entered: 11.59
